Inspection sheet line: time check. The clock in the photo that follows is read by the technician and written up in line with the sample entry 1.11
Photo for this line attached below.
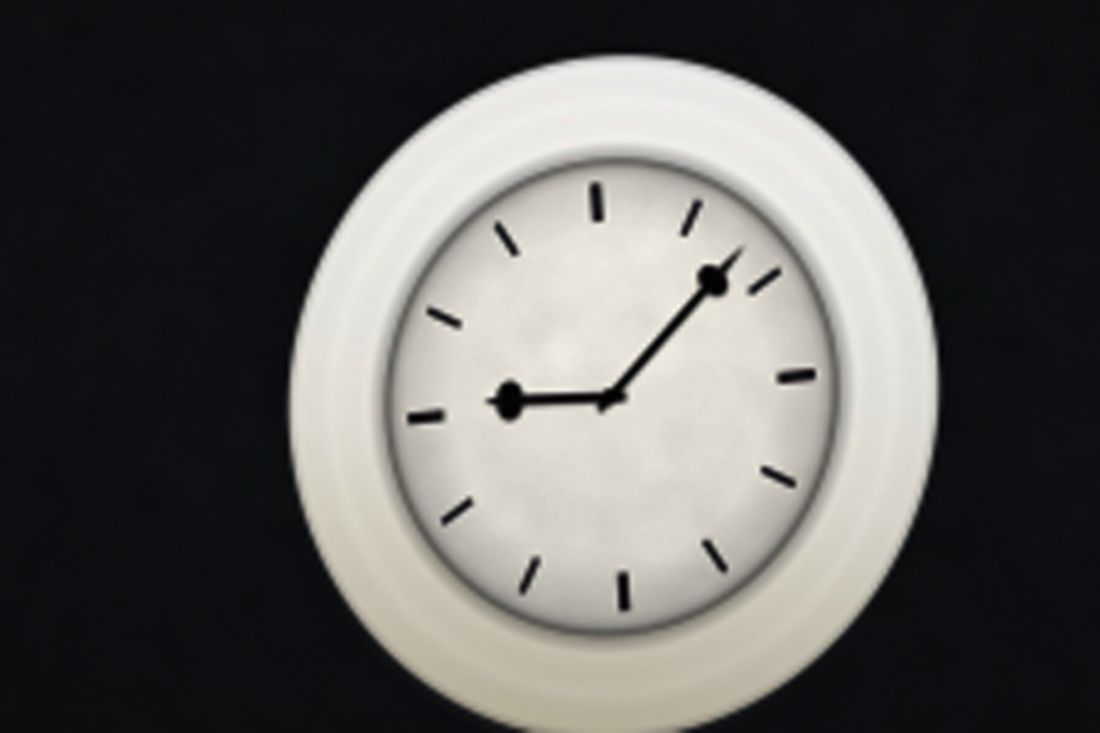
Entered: 9.08
